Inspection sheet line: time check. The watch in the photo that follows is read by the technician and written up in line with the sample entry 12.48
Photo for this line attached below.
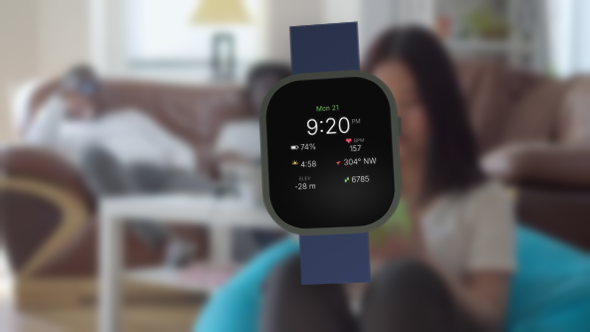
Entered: 9.20
